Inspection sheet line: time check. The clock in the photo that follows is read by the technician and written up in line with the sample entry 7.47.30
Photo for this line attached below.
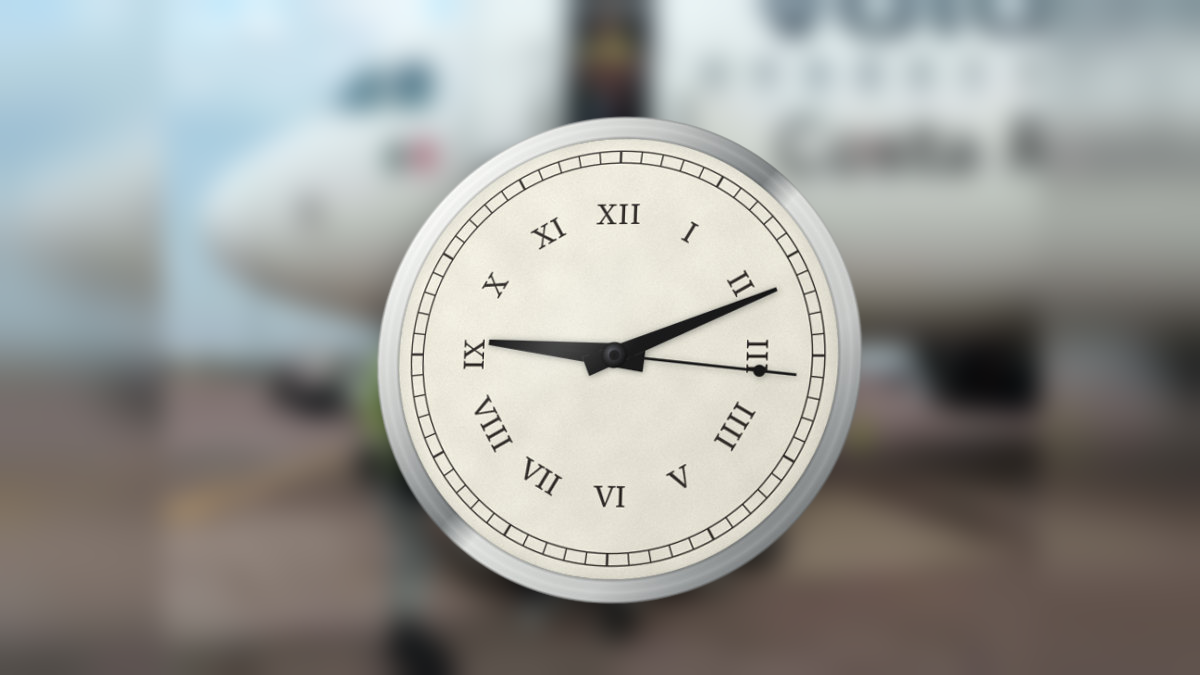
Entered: 9.11.16
